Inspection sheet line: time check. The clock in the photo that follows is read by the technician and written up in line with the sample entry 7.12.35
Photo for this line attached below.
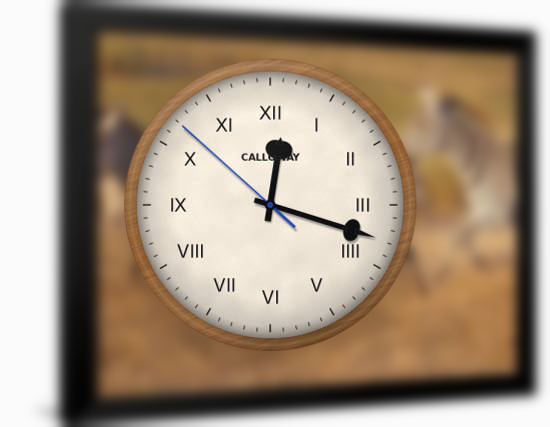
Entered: 12.17.52
